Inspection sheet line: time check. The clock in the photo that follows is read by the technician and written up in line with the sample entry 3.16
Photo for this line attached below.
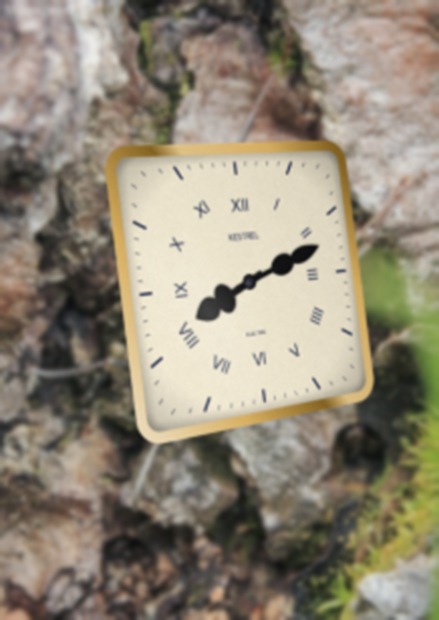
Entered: 8.12
